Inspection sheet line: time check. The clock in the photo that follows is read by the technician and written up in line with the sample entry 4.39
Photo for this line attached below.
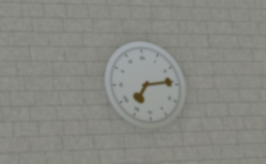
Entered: 7.14
